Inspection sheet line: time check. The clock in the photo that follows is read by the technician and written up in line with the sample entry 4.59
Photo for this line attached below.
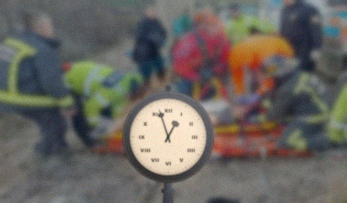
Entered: 12.57
